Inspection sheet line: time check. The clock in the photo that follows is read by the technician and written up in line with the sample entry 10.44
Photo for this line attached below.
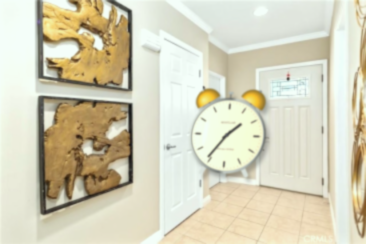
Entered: 1.36
